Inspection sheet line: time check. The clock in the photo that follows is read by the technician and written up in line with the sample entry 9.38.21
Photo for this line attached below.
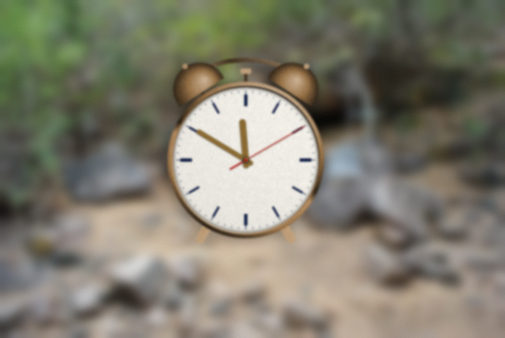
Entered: 11.50.10
